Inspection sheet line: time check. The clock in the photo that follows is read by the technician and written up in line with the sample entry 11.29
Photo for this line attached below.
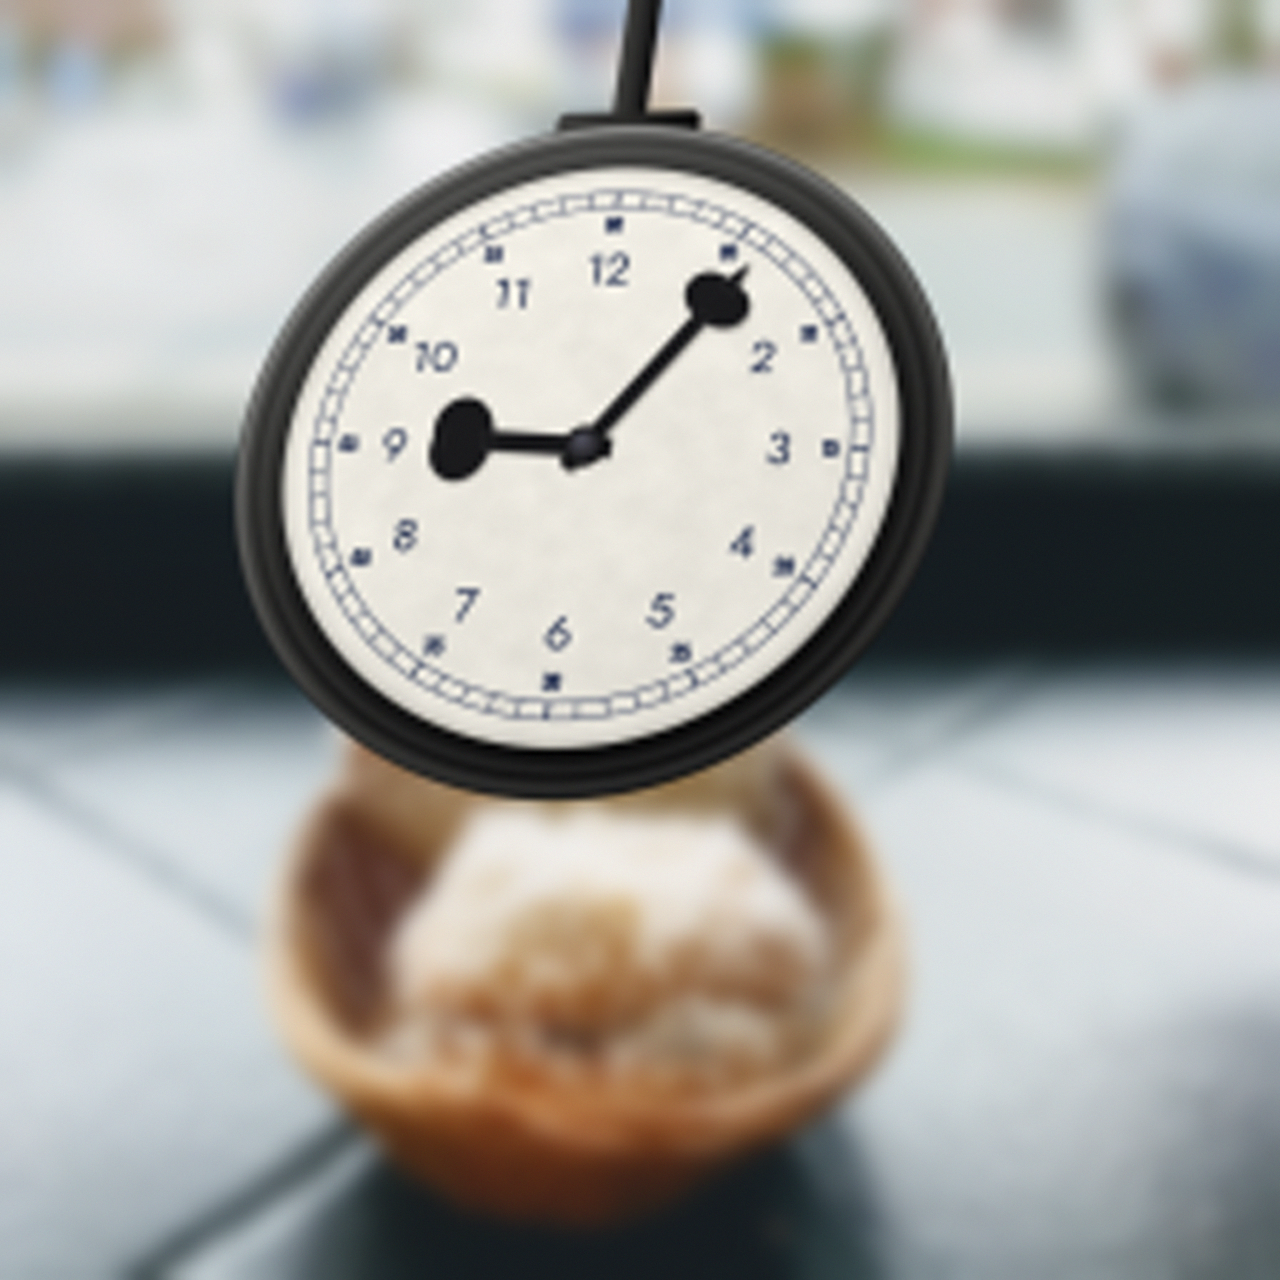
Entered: 9.06
